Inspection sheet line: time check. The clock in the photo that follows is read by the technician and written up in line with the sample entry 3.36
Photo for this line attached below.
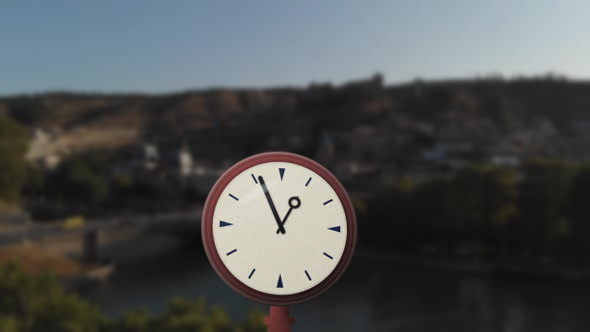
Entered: 12.56
